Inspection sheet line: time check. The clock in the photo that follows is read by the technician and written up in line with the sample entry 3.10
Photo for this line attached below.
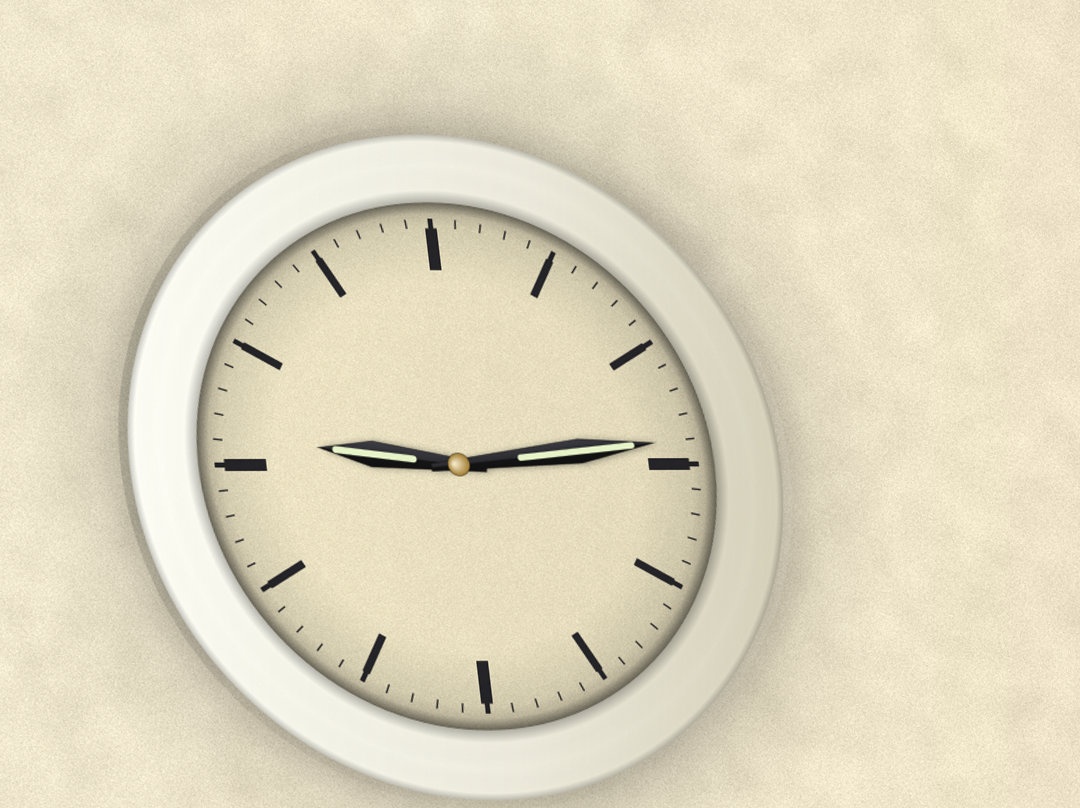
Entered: 9.14
